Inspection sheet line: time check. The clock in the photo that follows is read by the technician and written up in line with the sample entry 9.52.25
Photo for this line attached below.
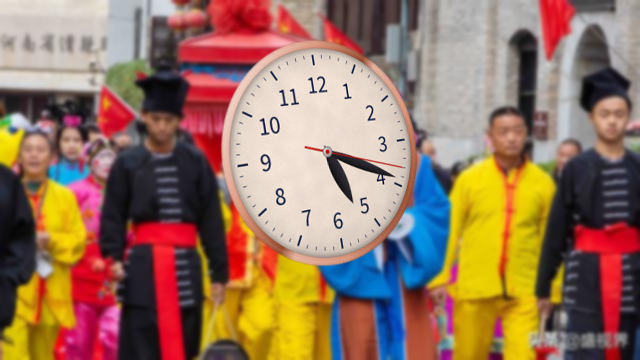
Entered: 5.19.18
